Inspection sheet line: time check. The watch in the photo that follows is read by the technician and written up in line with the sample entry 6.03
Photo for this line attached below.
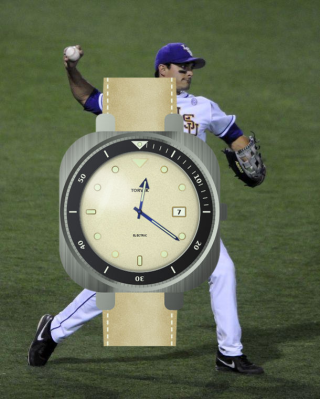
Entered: 12.21
